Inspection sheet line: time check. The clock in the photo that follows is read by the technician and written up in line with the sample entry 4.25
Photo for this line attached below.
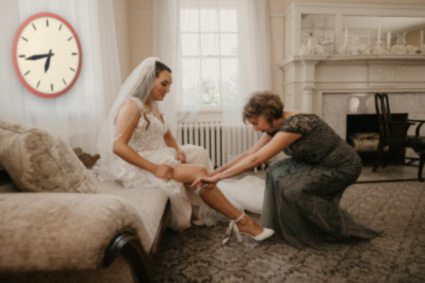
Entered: 6.44
